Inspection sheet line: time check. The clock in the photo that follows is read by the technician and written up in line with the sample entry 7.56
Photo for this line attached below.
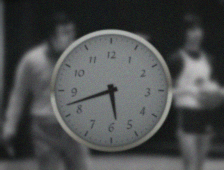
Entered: 5.42
